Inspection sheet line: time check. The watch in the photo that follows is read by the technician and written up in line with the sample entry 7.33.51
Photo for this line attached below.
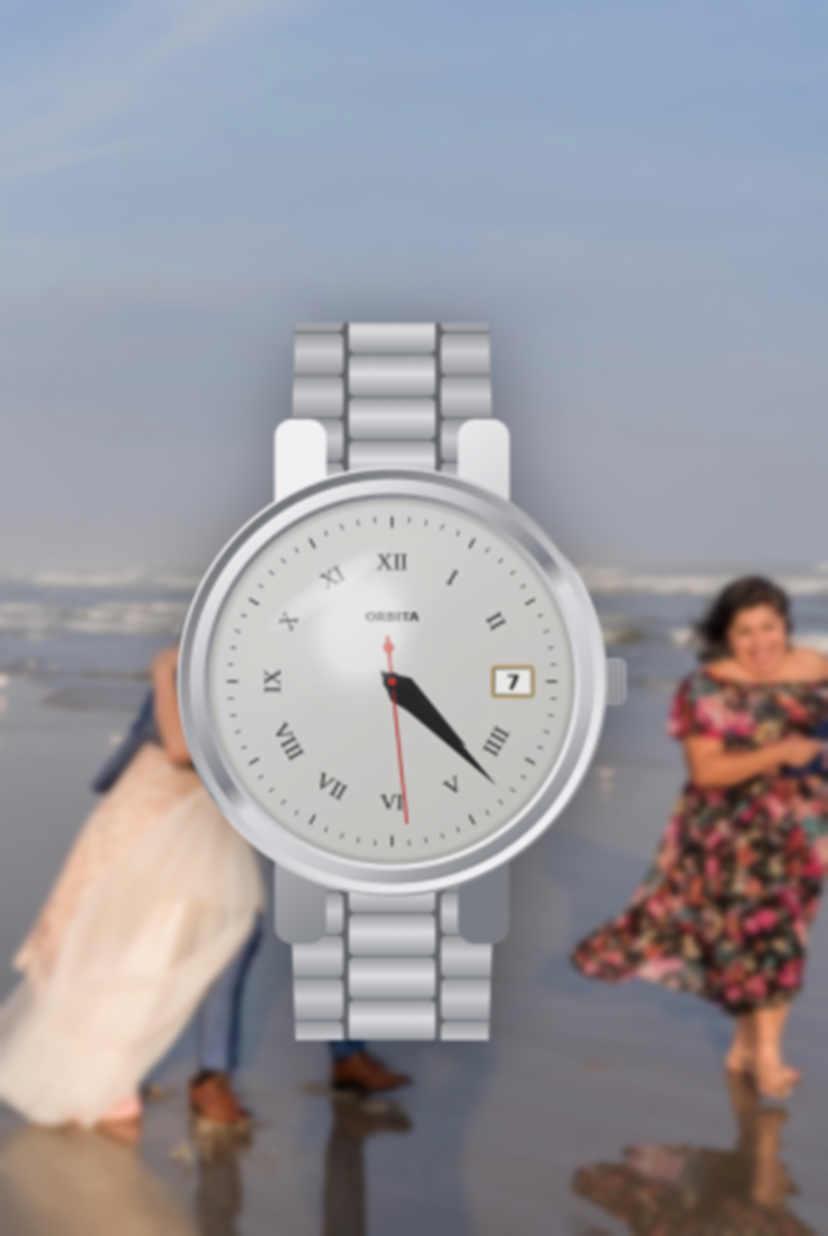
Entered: 4.22.29
